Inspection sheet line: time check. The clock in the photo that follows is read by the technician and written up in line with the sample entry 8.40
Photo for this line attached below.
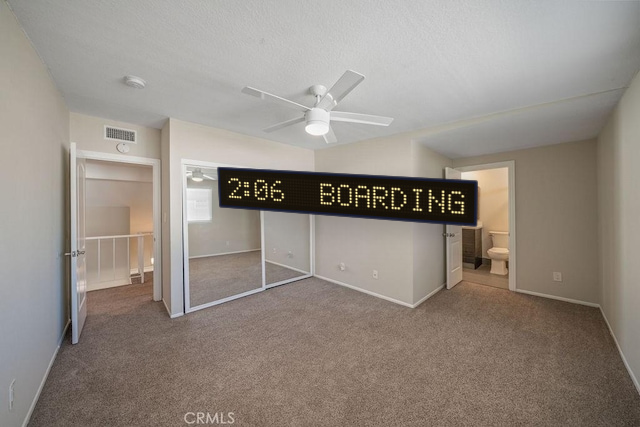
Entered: 2.06
